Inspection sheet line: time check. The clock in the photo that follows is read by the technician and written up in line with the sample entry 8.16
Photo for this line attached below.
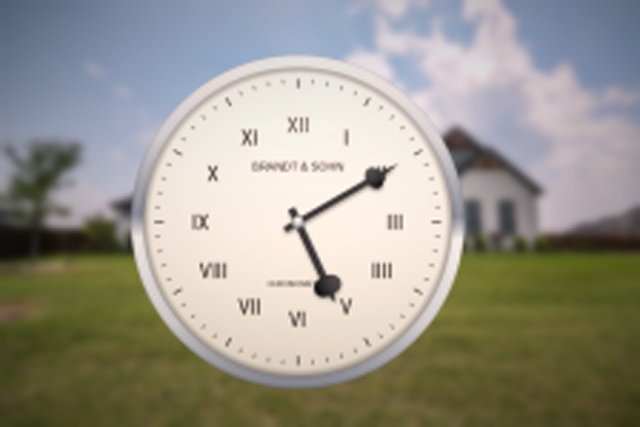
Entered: 5.10
